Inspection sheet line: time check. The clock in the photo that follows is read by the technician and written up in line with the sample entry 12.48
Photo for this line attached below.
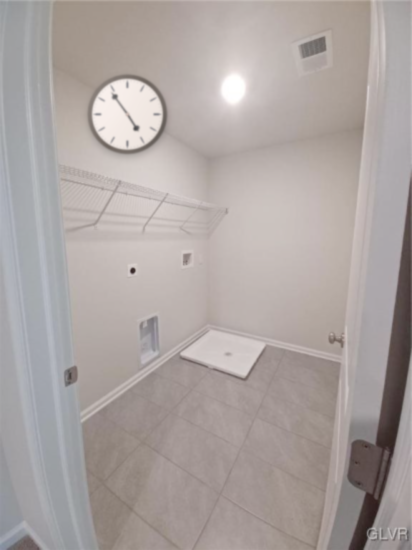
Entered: 4.54
